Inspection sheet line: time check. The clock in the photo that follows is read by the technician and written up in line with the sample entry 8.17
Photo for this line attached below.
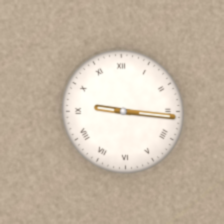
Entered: 9.16
